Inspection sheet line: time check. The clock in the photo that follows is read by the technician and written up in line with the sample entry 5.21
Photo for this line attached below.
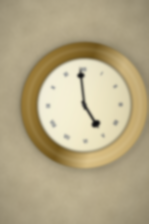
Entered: 4.59
